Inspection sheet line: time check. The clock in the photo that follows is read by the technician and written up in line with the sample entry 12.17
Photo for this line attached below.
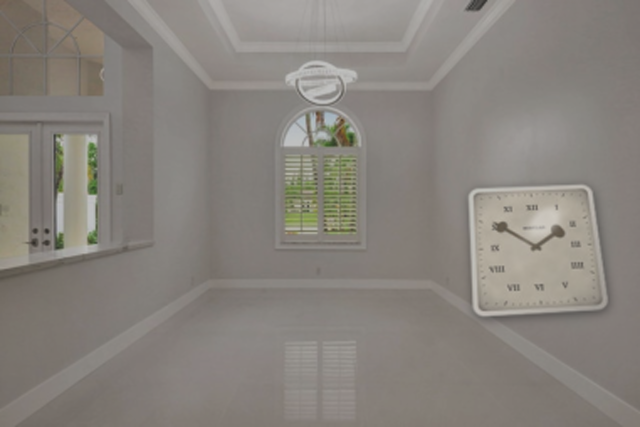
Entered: 1.51
